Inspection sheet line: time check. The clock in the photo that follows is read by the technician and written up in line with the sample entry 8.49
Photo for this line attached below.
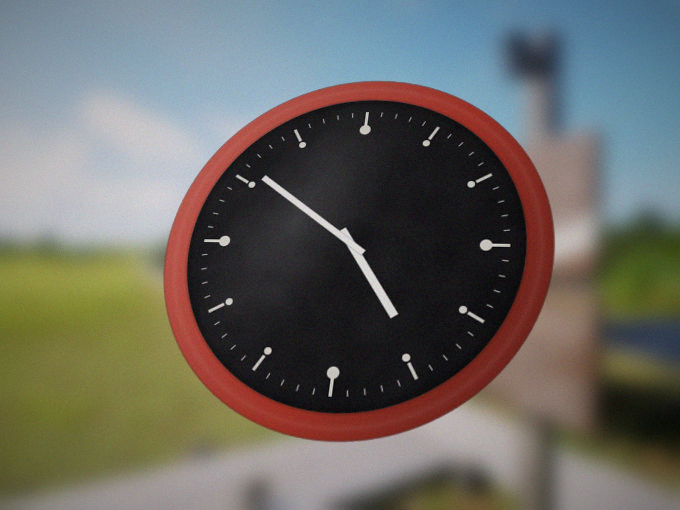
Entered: 4.51
